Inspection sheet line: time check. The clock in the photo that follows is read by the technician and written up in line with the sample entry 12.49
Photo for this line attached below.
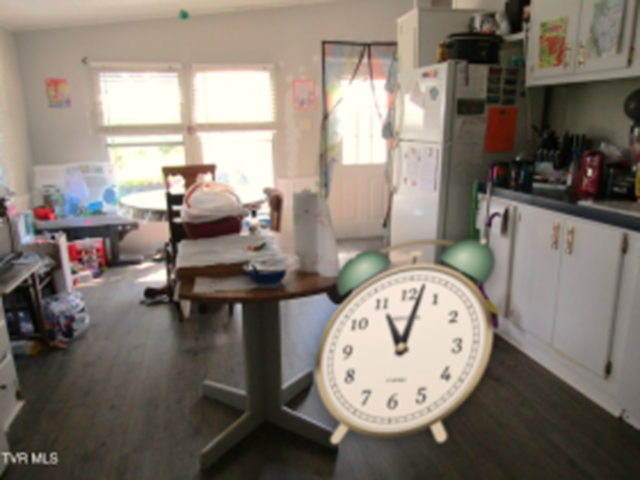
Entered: 11.02
